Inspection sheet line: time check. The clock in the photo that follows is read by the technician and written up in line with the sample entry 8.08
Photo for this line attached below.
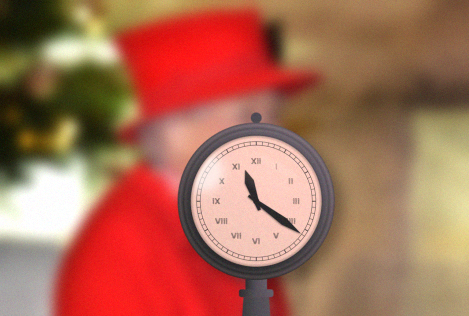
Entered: 11.21
